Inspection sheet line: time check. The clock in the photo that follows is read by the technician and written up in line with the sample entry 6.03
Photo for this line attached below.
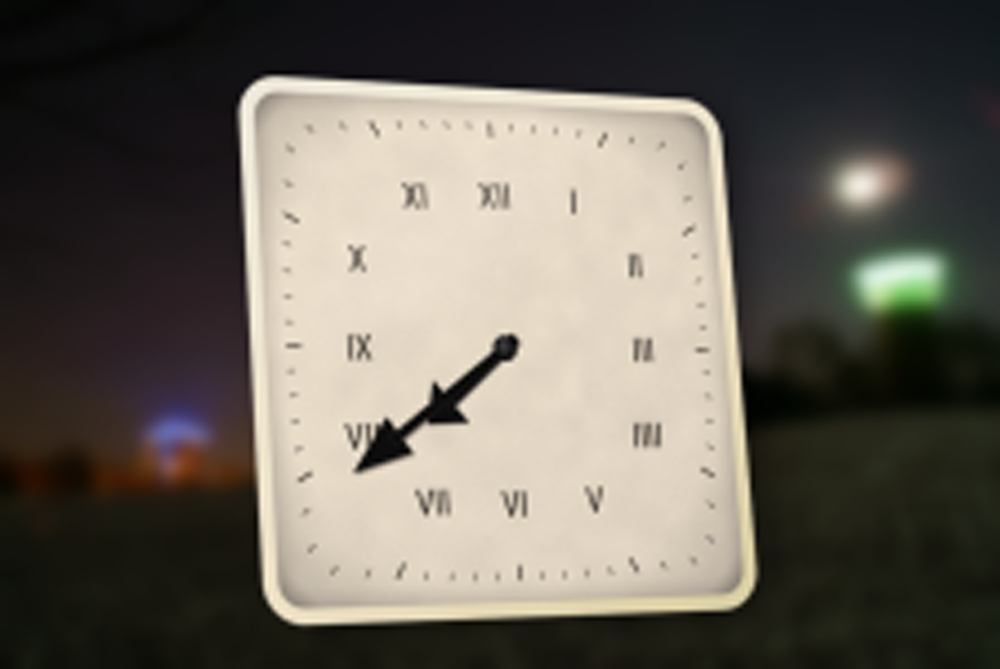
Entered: 7.39
